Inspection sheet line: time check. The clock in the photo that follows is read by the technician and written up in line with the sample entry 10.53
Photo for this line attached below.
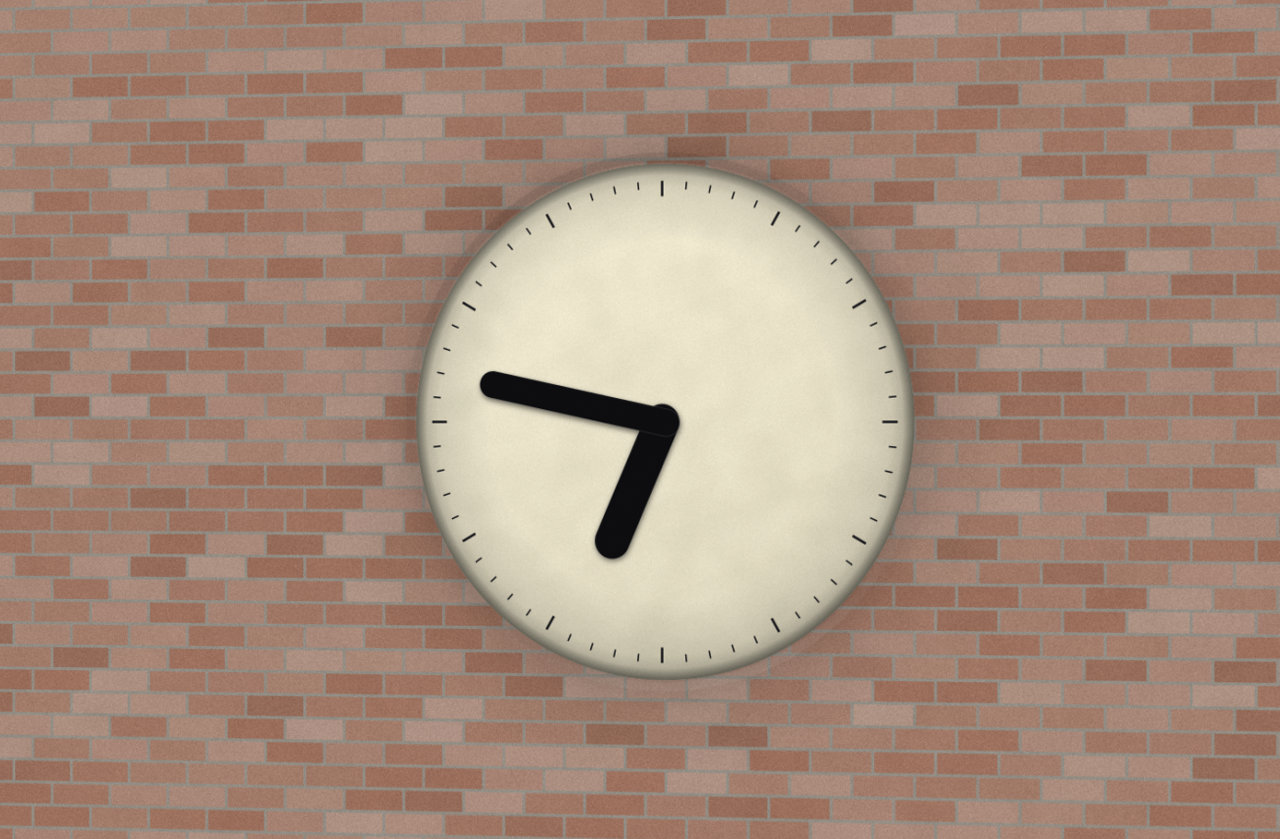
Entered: 6.47
